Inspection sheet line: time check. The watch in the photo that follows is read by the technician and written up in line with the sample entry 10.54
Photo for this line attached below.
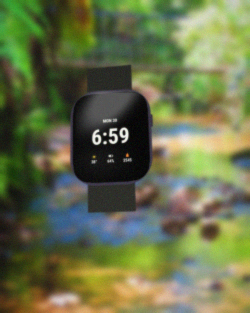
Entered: 6.59
